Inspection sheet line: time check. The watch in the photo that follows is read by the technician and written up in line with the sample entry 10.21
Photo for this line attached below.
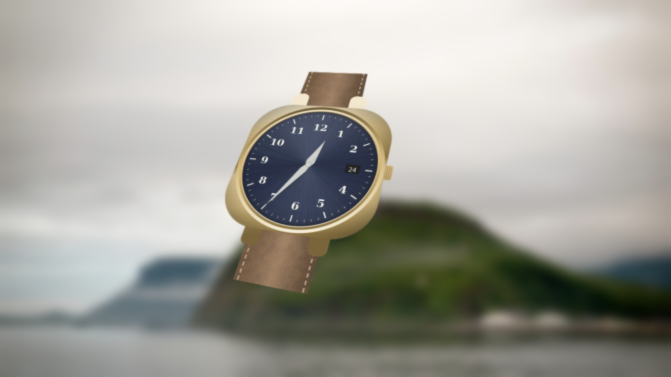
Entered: 12.35
